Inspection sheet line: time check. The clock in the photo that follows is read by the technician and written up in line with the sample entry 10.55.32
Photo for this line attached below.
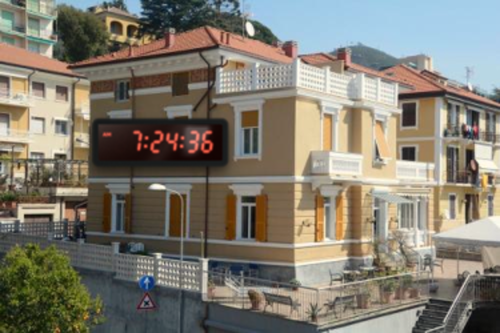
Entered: 7.24.36
